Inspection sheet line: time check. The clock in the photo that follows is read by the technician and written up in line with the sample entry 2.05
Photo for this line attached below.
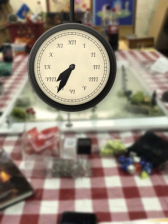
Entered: 7.35
